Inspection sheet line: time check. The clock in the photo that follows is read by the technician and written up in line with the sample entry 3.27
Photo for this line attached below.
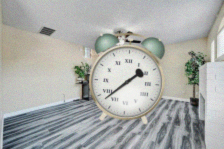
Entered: 1.38
